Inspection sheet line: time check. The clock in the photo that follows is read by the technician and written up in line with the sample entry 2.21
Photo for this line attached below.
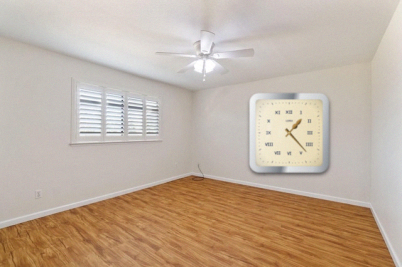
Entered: 1.23
